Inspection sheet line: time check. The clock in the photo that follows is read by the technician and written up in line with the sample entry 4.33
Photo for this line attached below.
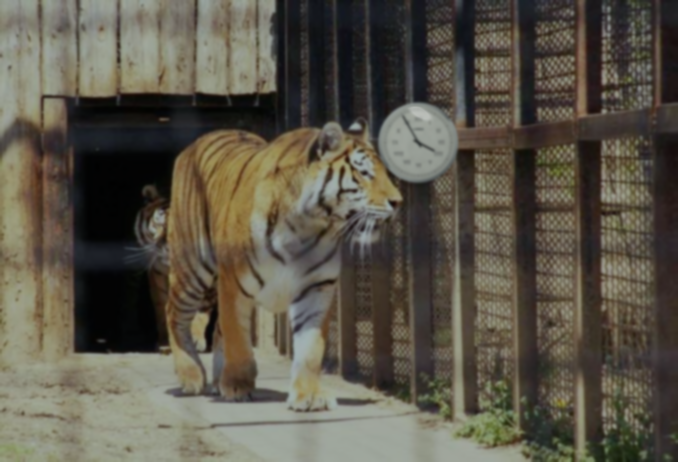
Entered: 3.55
